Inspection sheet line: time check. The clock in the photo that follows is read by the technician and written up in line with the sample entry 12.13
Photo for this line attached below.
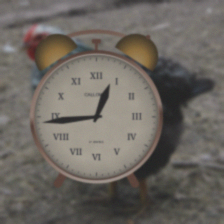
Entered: 12.44
